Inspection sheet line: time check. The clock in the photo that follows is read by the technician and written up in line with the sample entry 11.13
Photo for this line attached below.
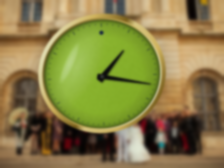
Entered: 1.17
